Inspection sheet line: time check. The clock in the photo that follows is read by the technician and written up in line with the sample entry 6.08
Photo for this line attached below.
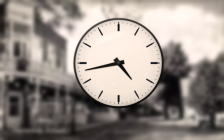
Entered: 4.43
